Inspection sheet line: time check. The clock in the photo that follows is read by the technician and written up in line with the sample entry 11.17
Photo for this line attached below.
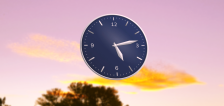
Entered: 5.13
